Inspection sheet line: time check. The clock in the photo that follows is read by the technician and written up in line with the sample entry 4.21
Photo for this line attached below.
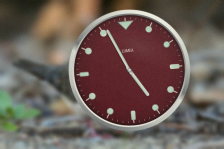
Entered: 4.56
